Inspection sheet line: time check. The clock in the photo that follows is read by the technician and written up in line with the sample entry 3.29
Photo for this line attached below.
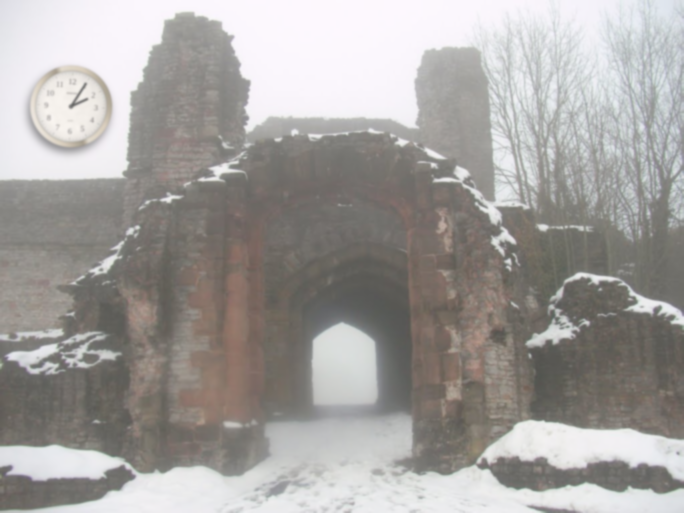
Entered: 2.05
